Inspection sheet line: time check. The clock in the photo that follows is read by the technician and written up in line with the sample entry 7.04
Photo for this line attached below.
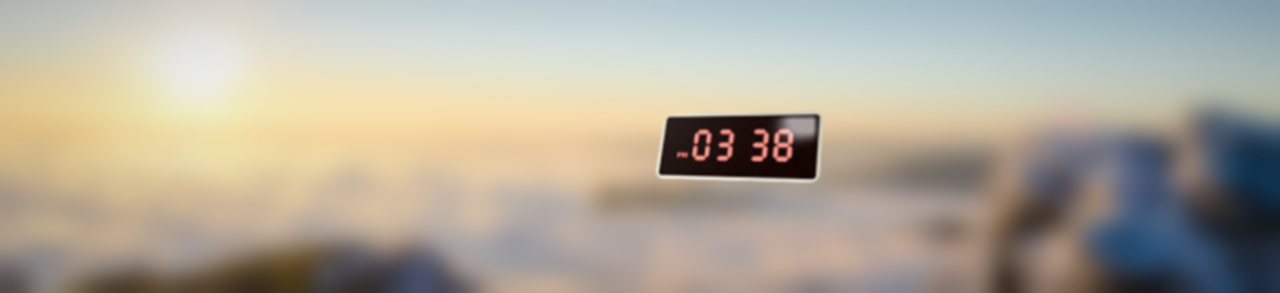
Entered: 3.38
